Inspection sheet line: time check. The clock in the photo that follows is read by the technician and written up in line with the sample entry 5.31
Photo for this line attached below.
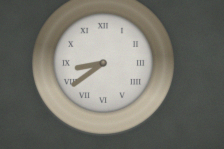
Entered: 8.39
